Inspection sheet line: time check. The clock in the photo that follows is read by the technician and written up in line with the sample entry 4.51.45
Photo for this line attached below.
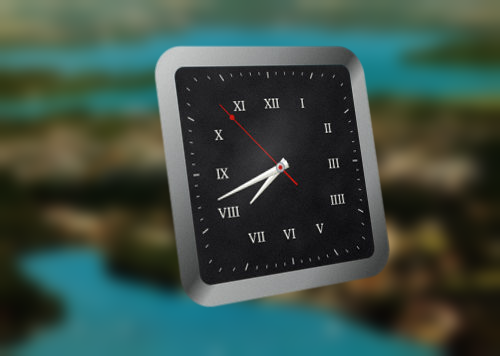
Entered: 7.41.53
